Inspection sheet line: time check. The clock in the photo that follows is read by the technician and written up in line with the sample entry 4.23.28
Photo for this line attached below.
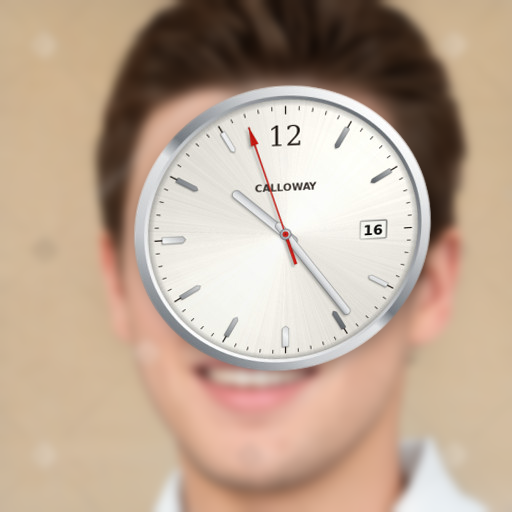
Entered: 10.23.57
